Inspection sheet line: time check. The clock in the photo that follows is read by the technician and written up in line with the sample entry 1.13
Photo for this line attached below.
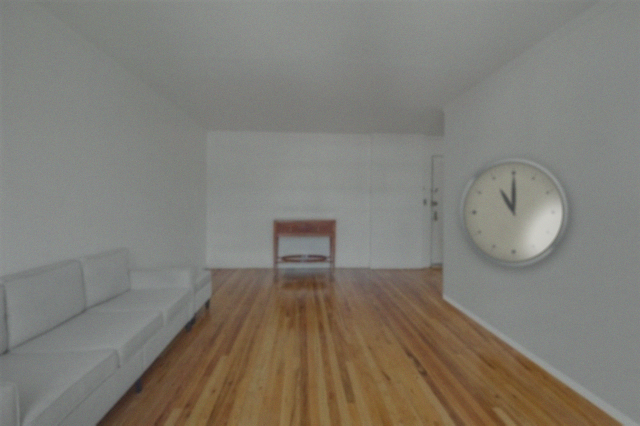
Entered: 11.00
